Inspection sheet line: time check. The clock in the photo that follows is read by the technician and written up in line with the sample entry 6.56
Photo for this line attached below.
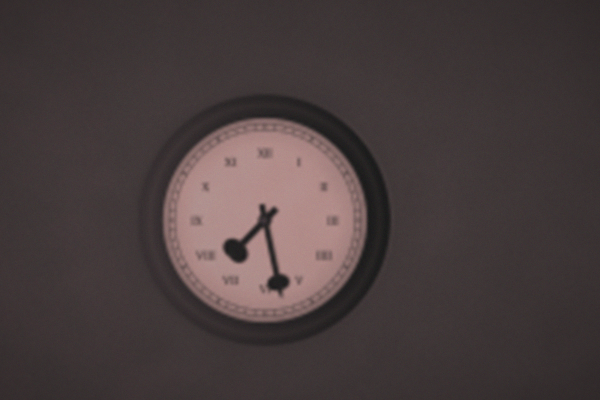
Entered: 7.28
